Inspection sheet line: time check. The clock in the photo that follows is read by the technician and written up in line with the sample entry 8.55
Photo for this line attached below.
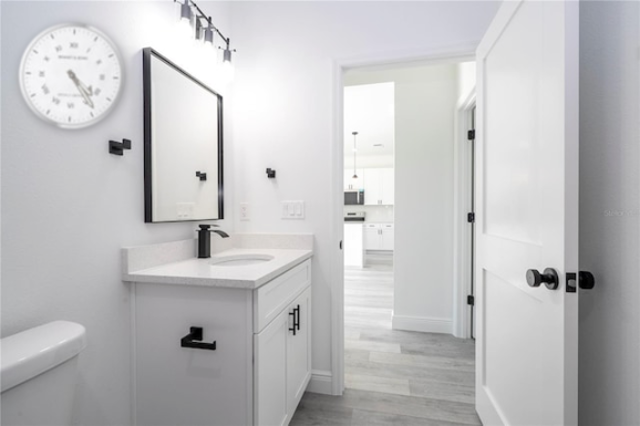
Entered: 4.24
